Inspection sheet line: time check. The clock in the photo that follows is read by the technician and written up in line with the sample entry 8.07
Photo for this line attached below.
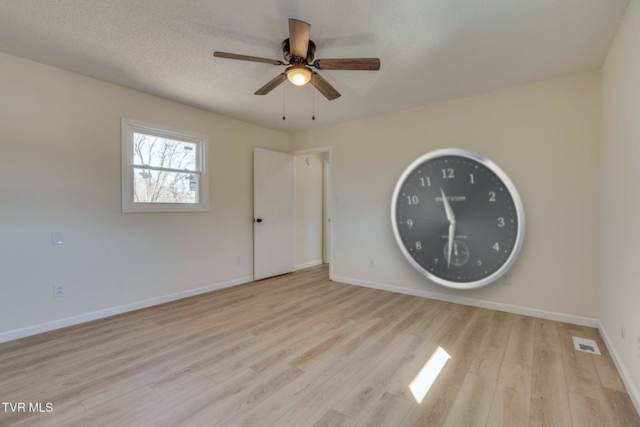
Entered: 11.32
